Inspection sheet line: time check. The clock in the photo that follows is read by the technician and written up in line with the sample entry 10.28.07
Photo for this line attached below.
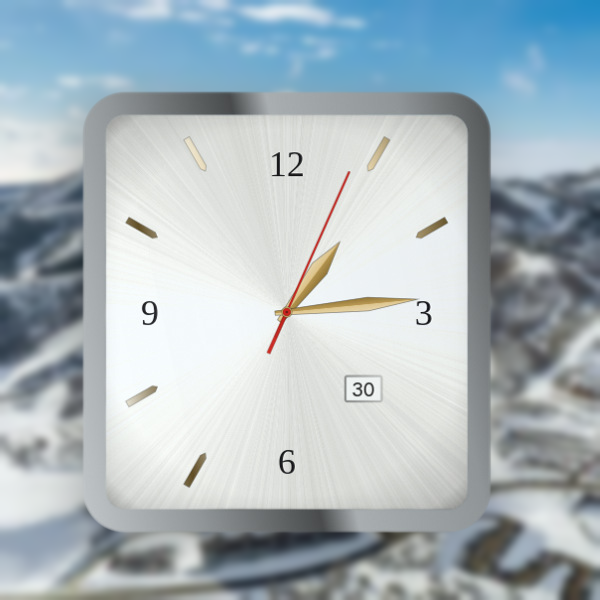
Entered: 1.14.04
